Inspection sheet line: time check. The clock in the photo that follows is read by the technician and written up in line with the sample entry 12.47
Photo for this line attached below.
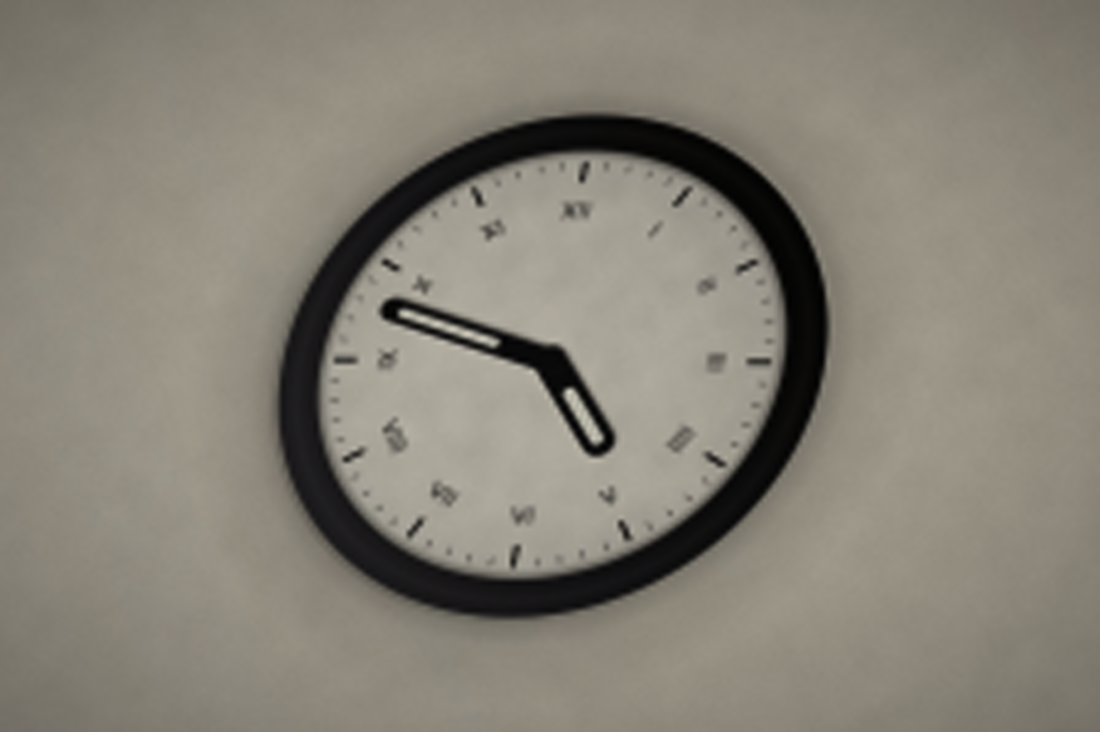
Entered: 4.48
